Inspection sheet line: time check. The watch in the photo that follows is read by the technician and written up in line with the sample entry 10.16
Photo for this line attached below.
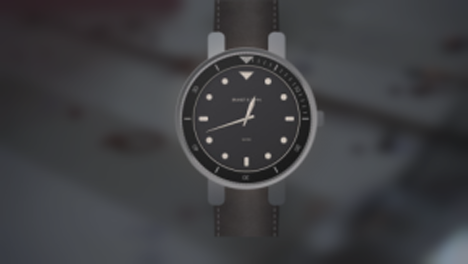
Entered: 12.42
